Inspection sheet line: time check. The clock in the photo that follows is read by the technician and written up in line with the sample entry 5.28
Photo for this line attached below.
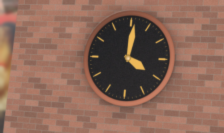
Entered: 4.01
